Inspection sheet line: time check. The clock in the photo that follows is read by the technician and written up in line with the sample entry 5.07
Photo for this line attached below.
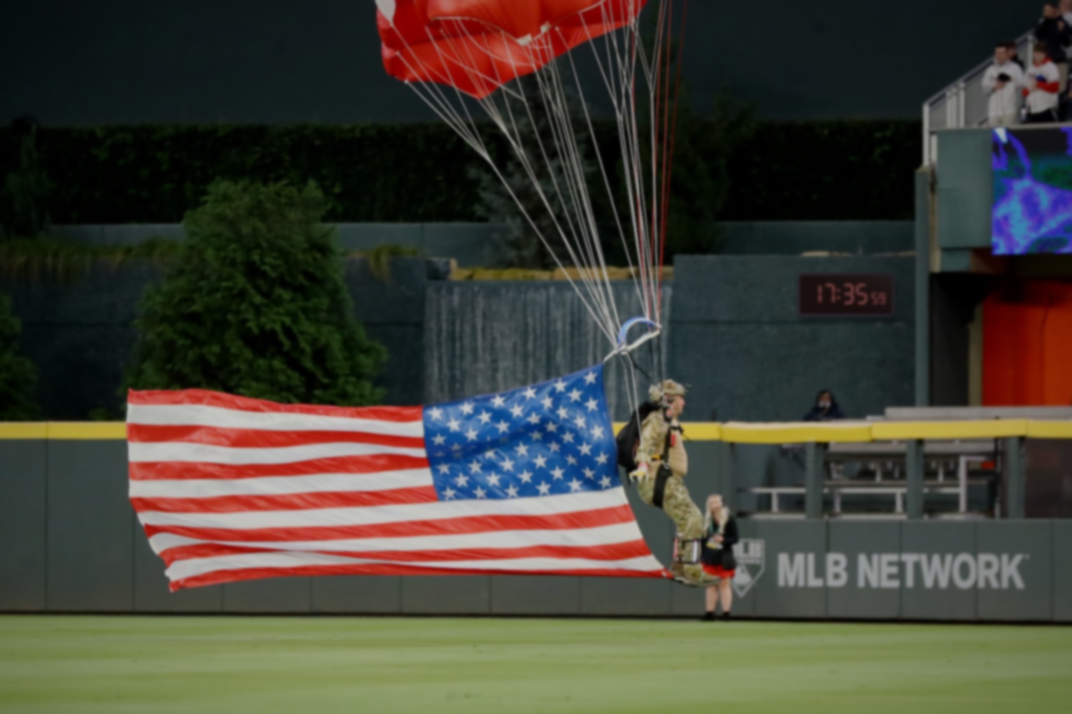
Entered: 17.35
